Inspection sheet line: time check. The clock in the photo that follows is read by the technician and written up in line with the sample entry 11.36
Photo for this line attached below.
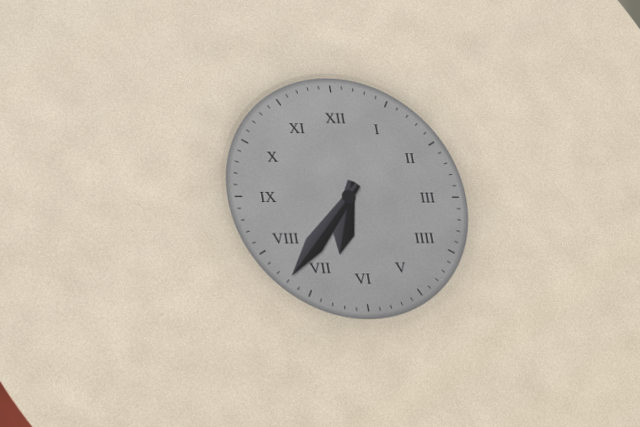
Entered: 6.37
